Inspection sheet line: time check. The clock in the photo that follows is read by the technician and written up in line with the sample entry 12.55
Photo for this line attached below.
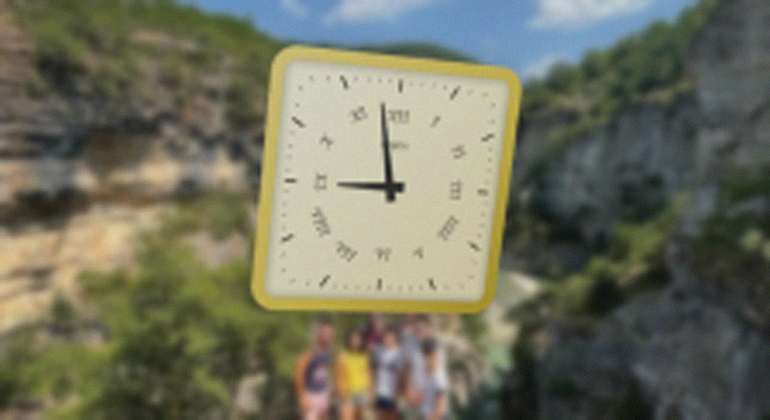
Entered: 8.58
